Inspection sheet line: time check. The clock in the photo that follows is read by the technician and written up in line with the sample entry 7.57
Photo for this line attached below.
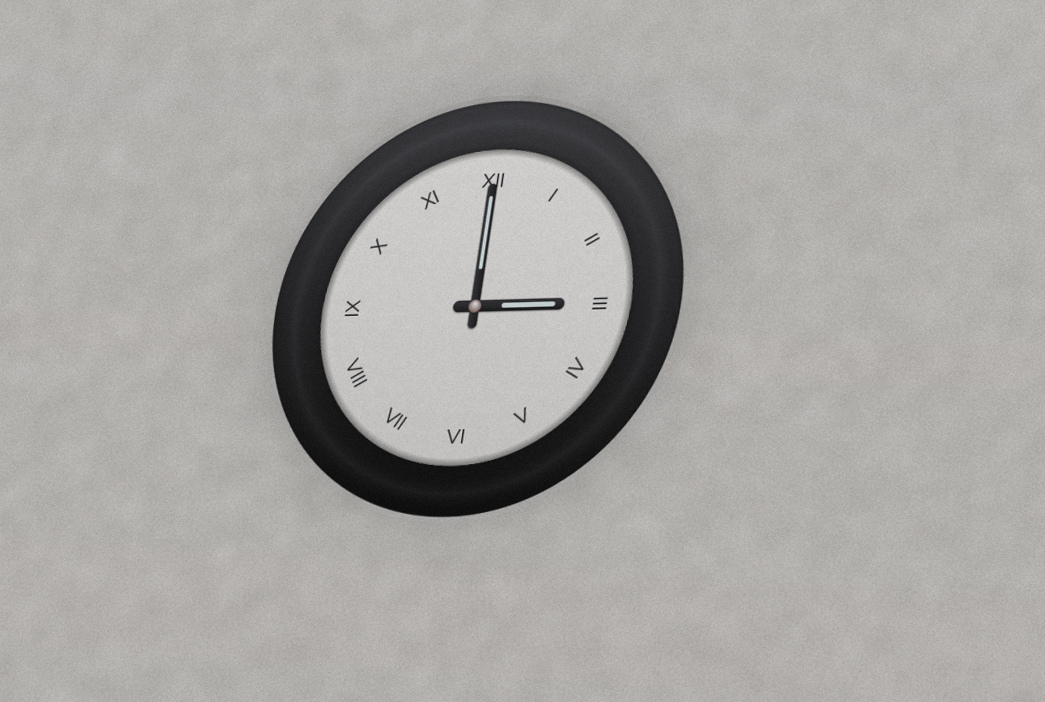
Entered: 3.00
